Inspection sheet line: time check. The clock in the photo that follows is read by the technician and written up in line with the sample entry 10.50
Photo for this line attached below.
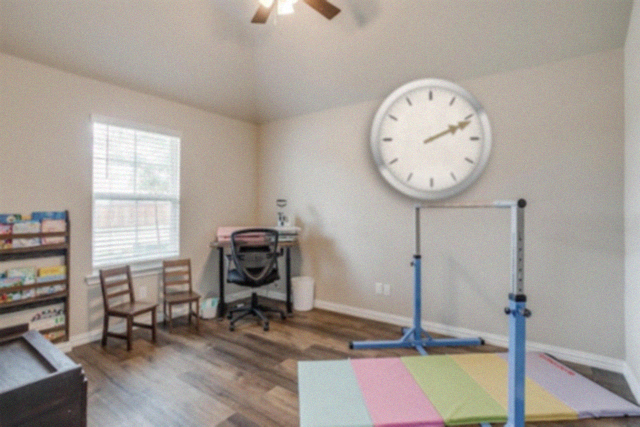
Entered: 2.11
